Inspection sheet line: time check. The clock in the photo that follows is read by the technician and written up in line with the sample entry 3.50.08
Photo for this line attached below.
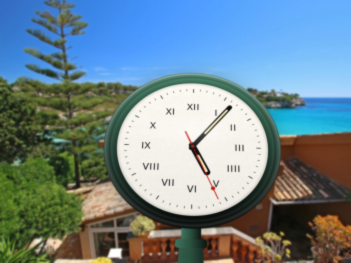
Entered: 5.06.26
